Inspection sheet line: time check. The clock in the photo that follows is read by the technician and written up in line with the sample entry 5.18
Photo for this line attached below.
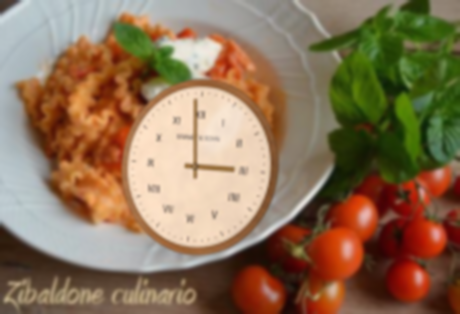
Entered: 2.59
